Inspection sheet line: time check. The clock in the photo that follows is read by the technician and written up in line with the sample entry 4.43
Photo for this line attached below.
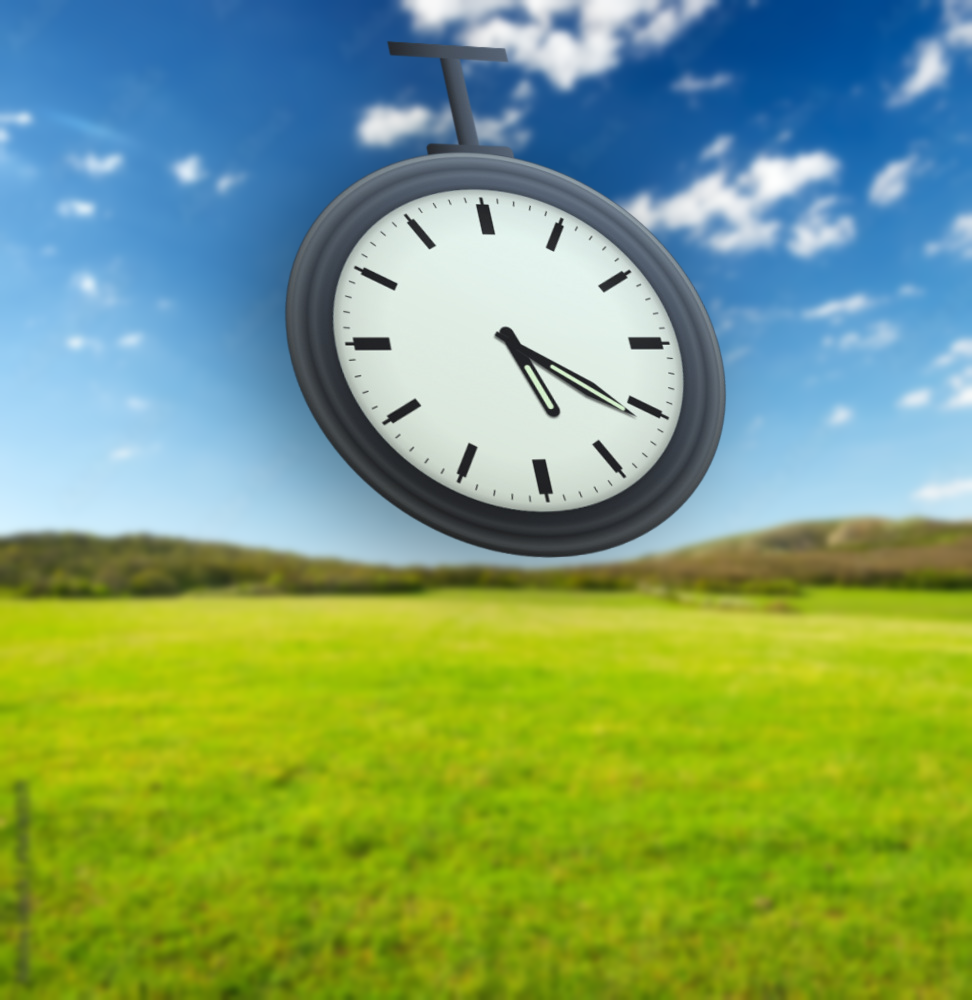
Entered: 5.21
